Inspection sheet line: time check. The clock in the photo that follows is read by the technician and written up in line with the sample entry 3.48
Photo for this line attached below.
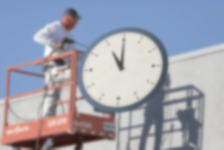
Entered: 11.00
